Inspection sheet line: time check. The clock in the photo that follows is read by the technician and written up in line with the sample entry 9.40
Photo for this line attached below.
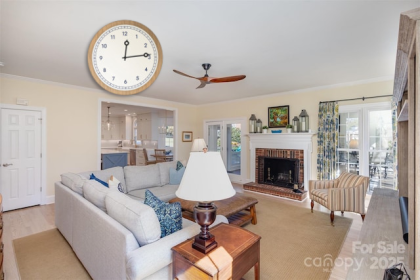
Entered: 12.14
